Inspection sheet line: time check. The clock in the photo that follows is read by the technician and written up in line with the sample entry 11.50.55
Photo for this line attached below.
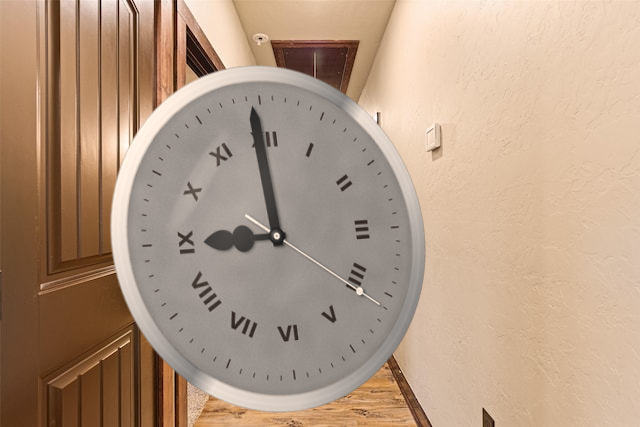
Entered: 8.59.21
